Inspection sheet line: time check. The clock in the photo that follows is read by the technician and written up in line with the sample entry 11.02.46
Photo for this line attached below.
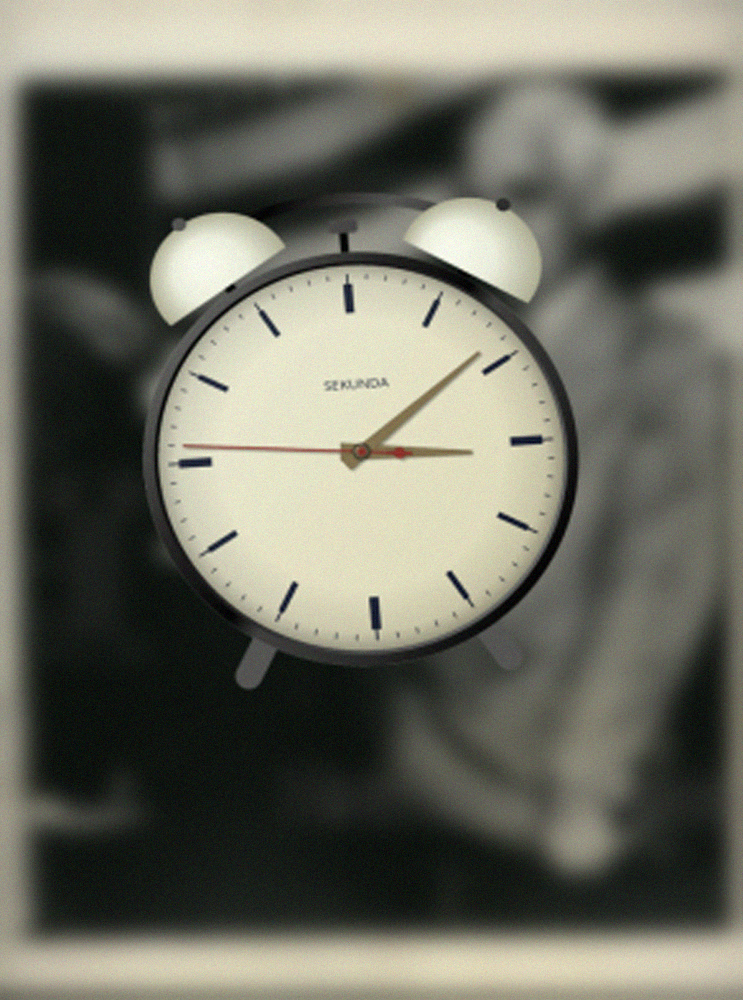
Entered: 3.08.46
